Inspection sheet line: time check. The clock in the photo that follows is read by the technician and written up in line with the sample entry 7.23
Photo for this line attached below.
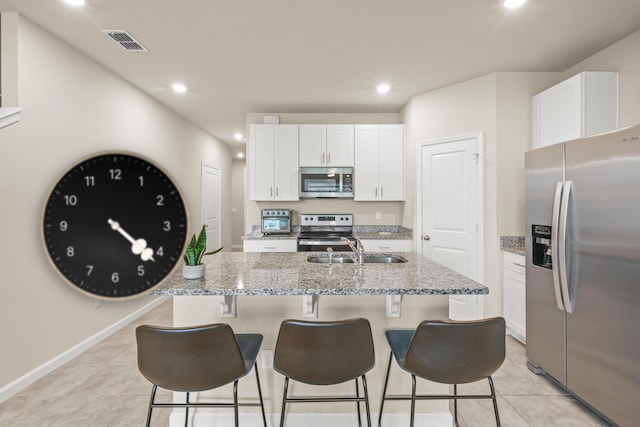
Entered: 4.22
